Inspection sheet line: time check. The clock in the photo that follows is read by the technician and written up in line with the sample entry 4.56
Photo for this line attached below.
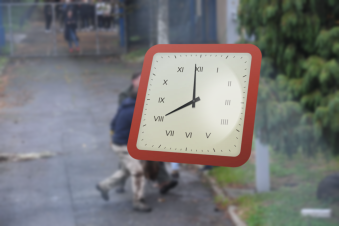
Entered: 7.59
